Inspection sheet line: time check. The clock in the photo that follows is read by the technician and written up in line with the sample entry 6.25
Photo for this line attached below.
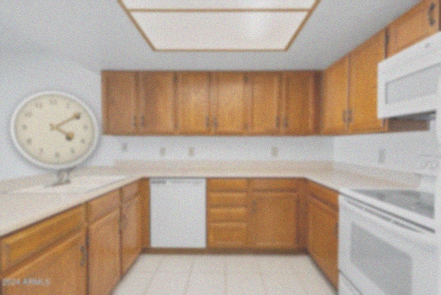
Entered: 4.10
